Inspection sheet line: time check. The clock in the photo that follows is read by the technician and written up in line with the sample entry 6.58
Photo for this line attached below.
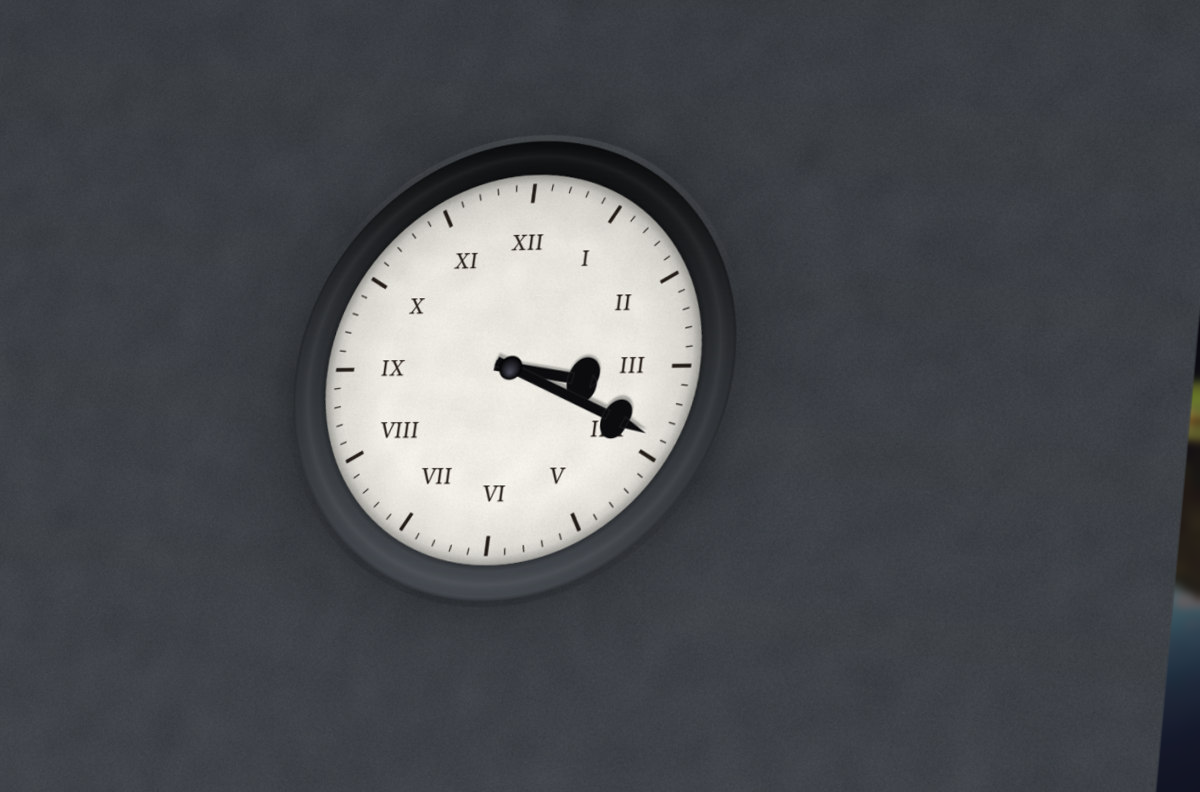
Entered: 3.19
